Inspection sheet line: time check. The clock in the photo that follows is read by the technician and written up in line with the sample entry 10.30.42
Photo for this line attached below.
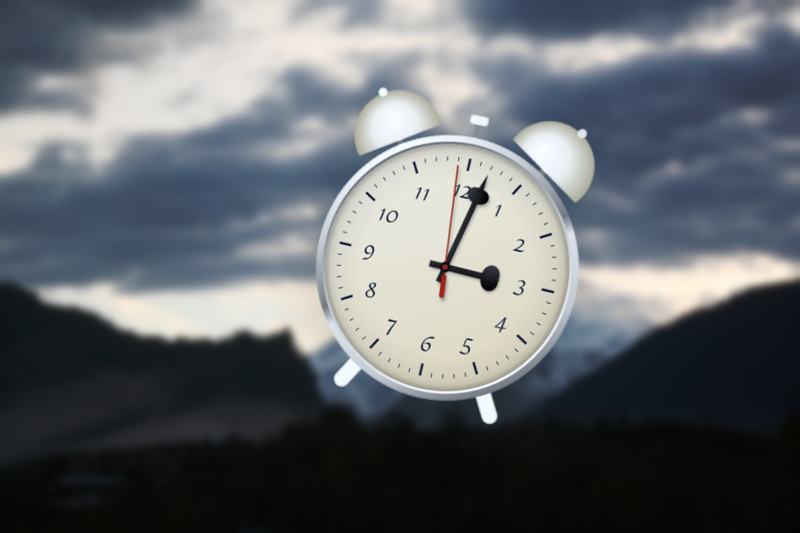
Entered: 3.01.59
